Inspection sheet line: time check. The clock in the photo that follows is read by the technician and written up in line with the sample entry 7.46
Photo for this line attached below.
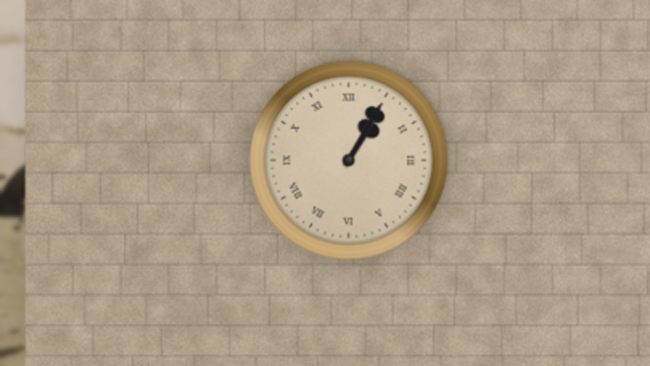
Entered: 1.05
